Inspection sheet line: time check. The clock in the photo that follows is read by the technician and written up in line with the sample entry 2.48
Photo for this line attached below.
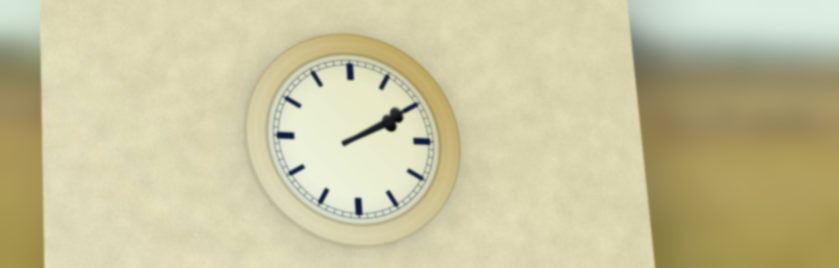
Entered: 2.10
